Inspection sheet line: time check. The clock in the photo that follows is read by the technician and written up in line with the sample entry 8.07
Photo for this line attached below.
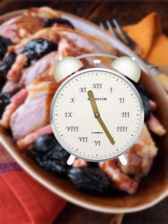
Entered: 11.25
